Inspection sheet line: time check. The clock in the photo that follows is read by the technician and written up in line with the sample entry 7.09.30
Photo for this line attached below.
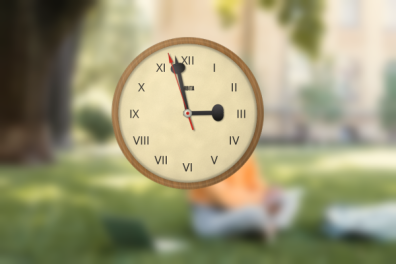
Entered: 2.57.57
